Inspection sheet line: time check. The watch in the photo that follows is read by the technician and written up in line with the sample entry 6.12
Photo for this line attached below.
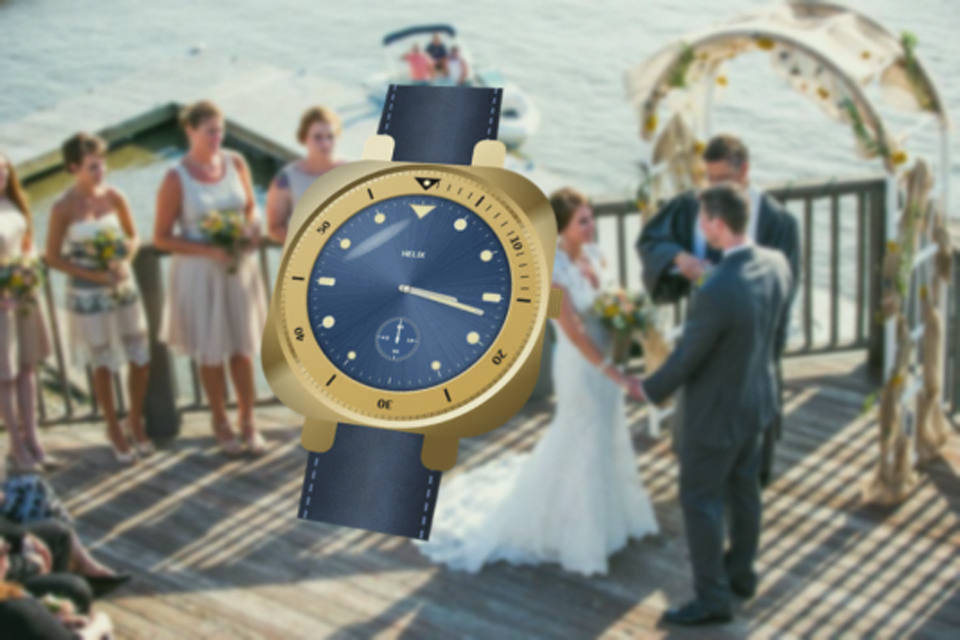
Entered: 3.17
